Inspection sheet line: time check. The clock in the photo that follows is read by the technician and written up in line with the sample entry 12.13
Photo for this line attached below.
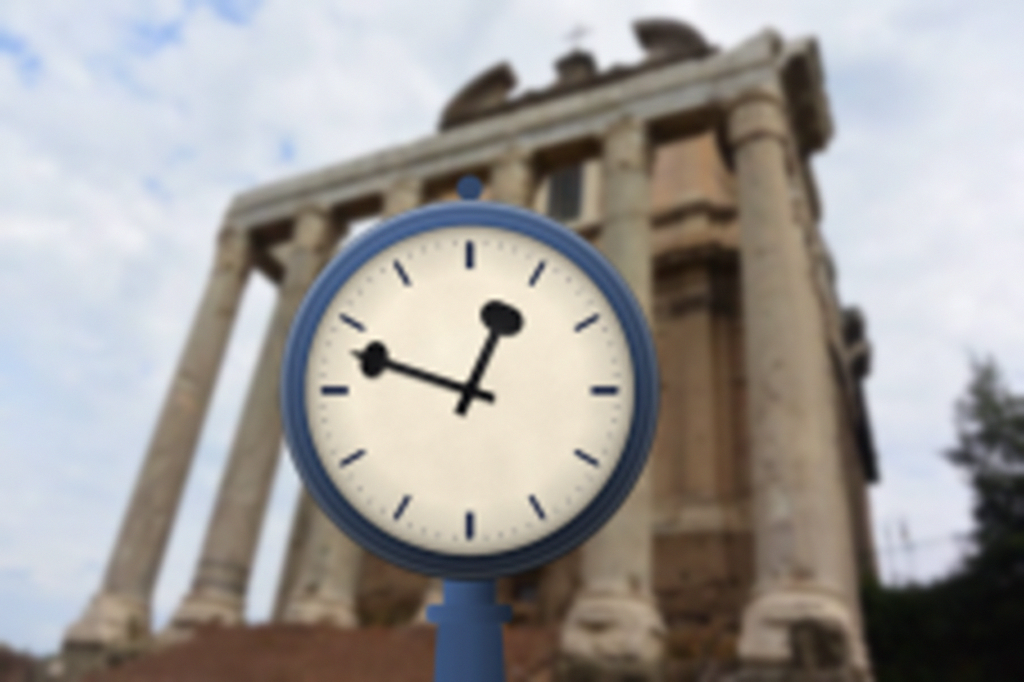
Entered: 12.48
